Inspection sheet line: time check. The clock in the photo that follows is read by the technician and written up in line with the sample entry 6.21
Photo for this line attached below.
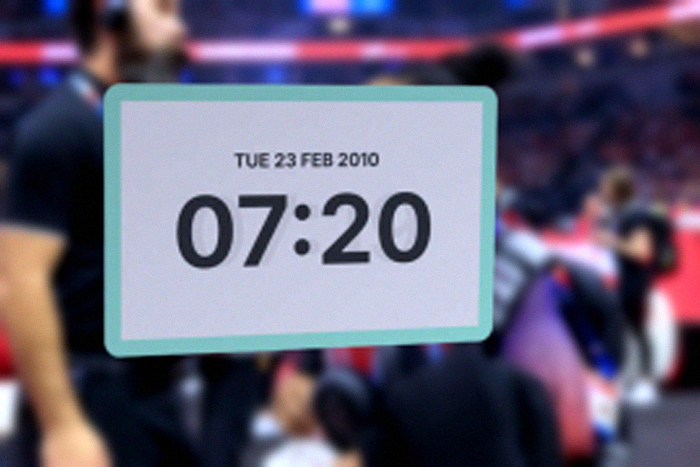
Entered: 7.20
